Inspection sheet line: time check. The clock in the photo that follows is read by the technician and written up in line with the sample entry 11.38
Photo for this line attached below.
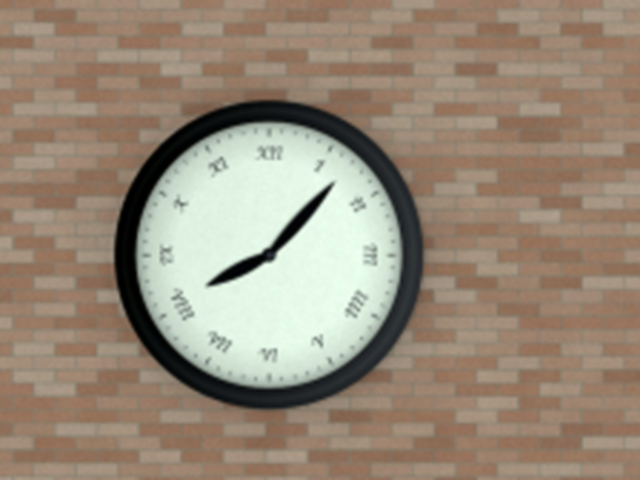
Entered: 8.07
